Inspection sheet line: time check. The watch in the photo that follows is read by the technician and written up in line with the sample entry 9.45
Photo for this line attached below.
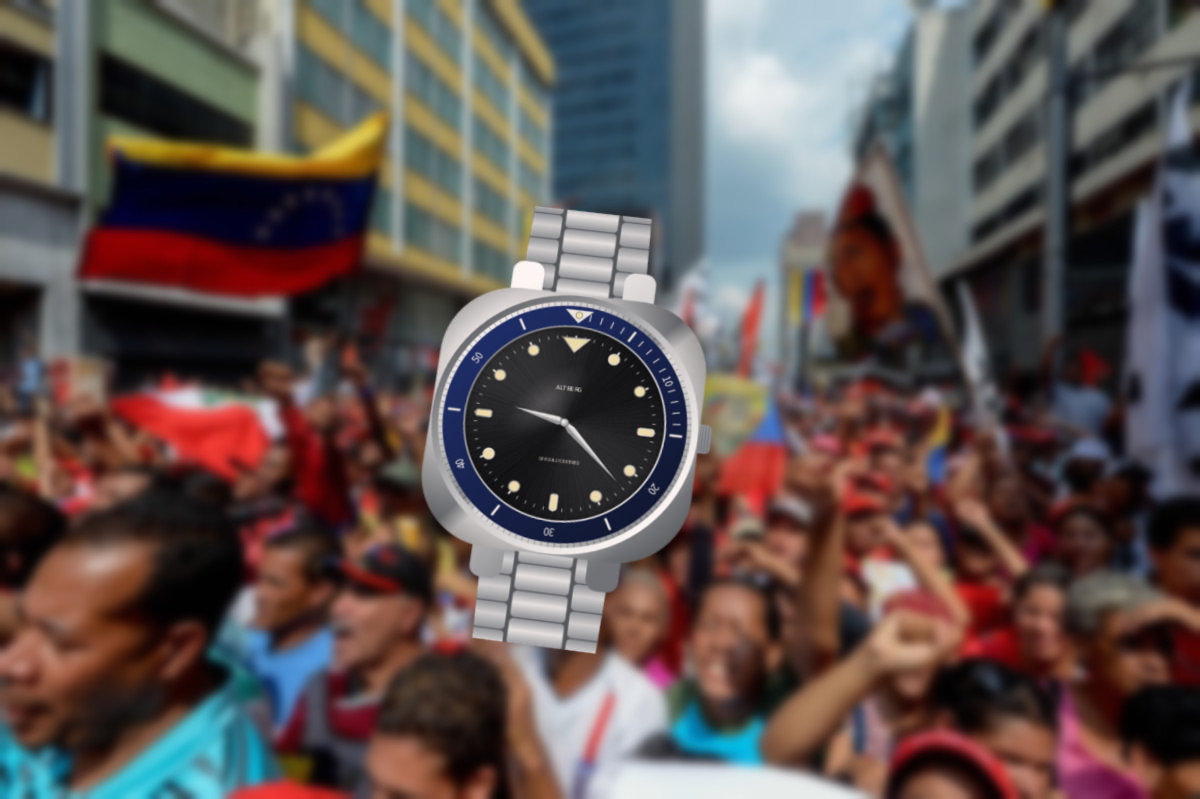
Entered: 9.22
